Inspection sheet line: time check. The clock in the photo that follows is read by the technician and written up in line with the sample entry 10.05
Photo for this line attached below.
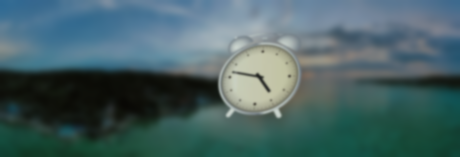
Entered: 4.47
